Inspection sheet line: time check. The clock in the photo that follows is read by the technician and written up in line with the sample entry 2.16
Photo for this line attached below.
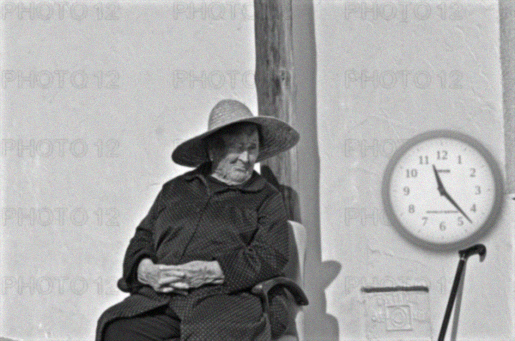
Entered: 11.23
